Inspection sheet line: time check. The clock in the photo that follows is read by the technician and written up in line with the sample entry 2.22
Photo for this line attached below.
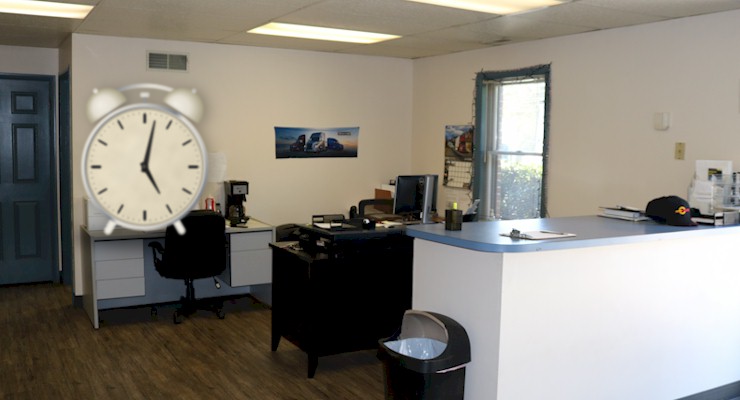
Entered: 5.02
